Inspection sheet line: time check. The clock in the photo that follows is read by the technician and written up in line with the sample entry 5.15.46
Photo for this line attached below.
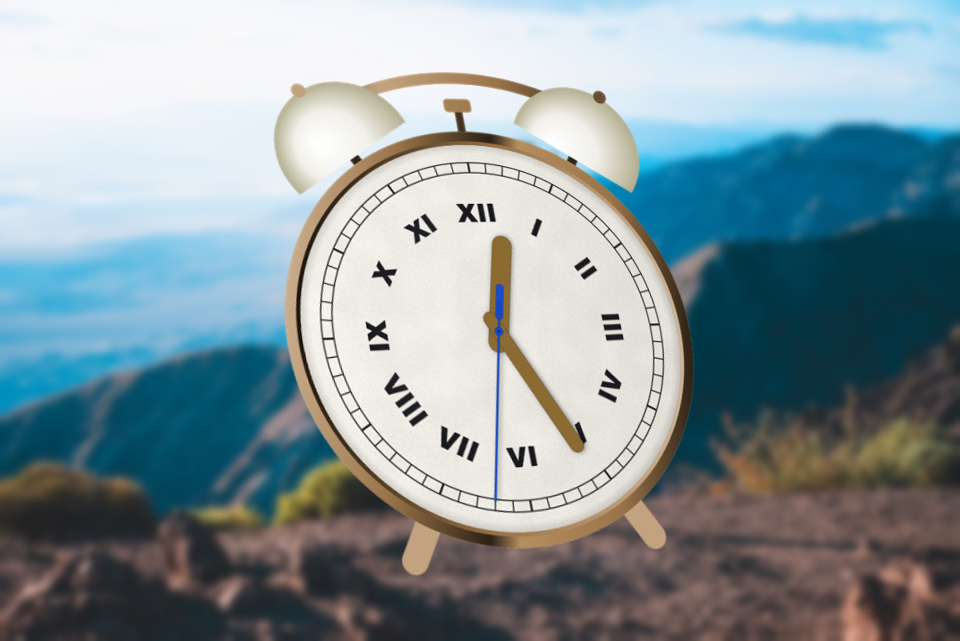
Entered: 12.25.32
